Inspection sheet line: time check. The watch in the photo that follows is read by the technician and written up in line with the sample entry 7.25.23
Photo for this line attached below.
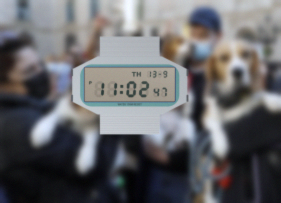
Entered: 11.02.47
